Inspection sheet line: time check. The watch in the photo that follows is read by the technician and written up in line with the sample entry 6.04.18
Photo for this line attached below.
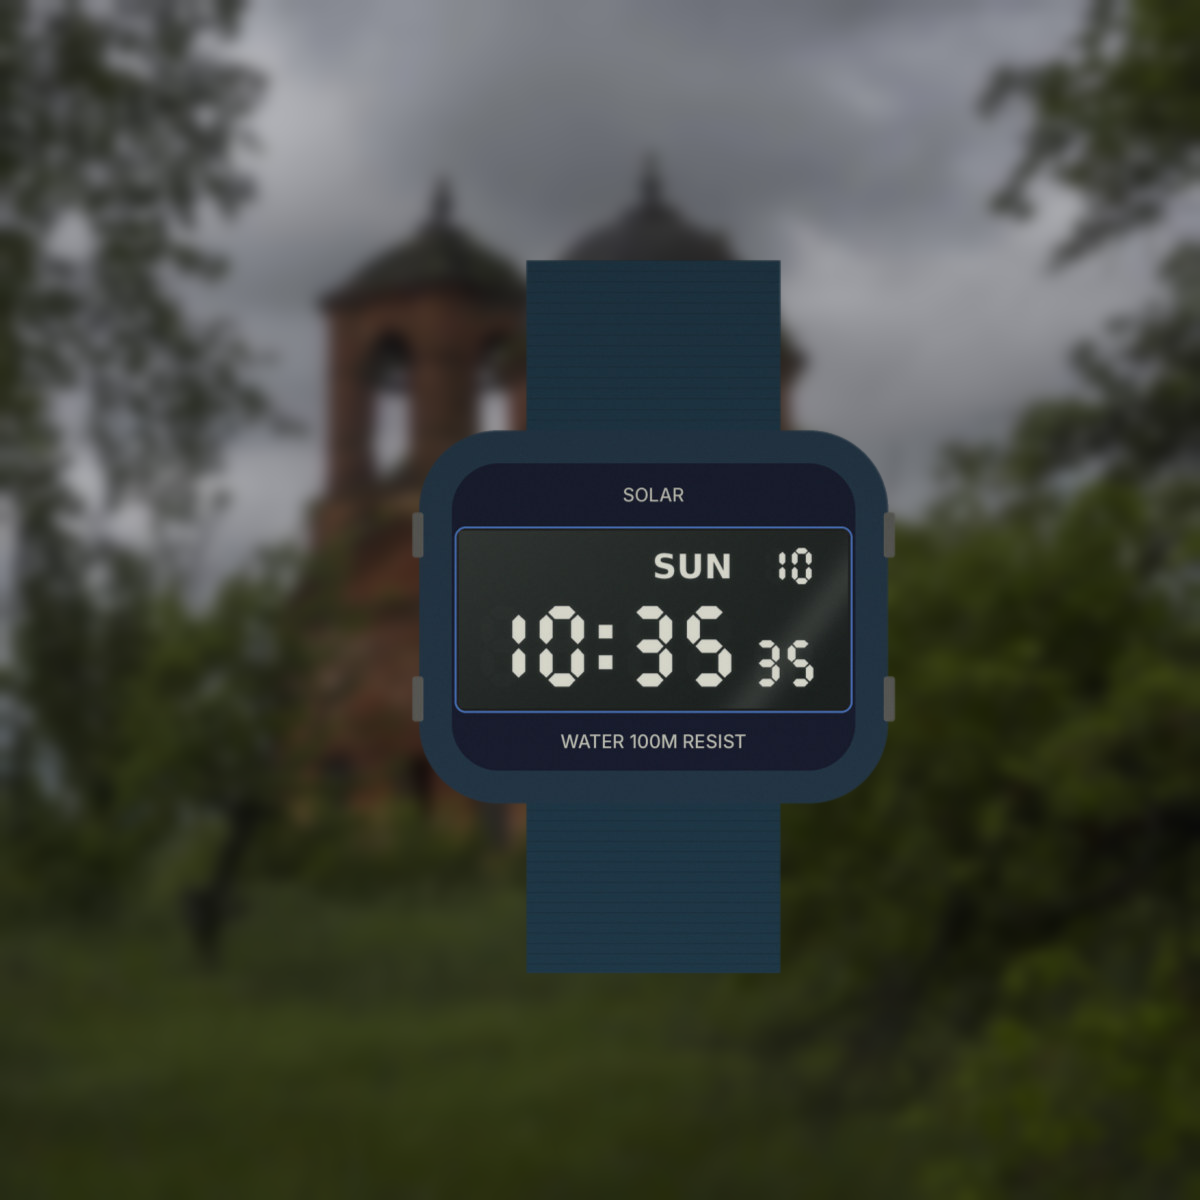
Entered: 10.35.35
